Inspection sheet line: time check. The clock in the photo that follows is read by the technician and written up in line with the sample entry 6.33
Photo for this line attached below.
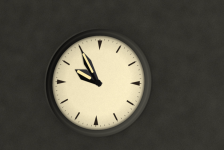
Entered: 9.55
